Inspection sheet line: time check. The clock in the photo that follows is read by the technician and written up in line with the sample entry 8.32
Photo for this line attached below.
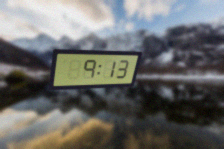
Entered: 9.13
